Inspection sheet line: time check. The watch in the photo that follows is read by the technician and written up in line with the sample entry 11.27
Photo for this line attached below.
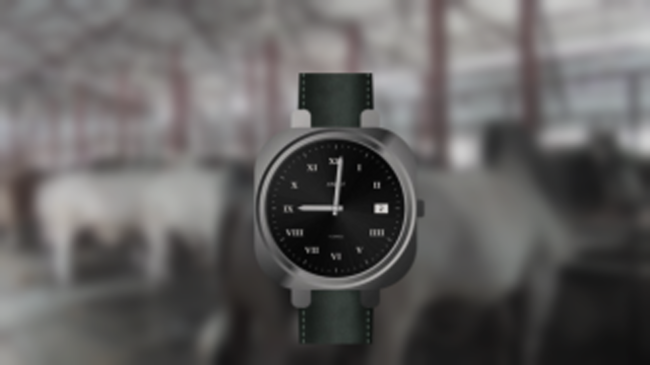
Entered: 9.01
